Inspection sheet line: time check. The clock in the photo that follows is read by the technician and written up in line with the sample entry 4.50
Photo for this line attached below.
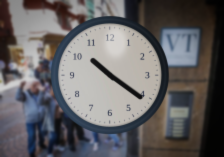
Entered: 10.21
